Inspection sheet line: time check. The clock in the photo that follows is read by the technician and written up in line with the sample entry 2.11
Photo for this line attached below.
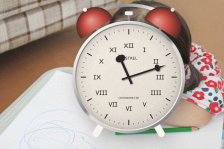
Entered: 11.12
